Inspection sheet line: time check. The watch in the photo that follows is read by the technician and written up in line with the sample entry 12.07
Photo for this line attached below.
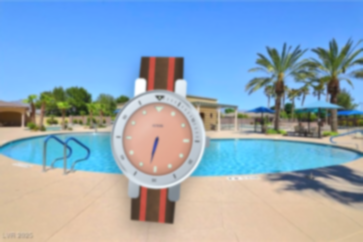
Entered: 6.32
